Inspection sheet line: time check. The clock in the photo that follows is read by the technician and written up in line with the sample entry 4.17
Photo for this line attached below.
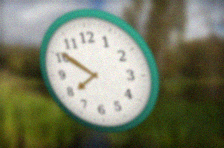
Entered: 7.51
